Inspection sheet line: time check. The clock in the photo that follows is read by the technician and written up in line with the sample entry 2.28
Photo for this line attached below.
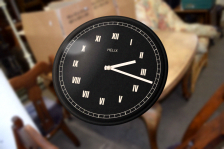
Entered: 2.17
